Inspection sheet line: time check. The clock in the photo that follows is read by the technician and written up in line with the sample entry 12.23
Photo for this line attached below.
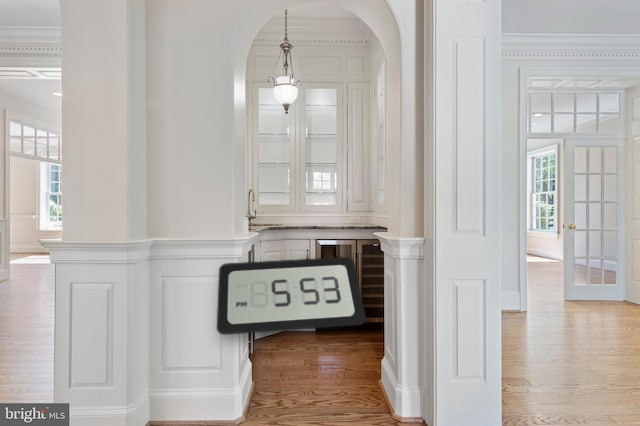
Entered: 5.53
